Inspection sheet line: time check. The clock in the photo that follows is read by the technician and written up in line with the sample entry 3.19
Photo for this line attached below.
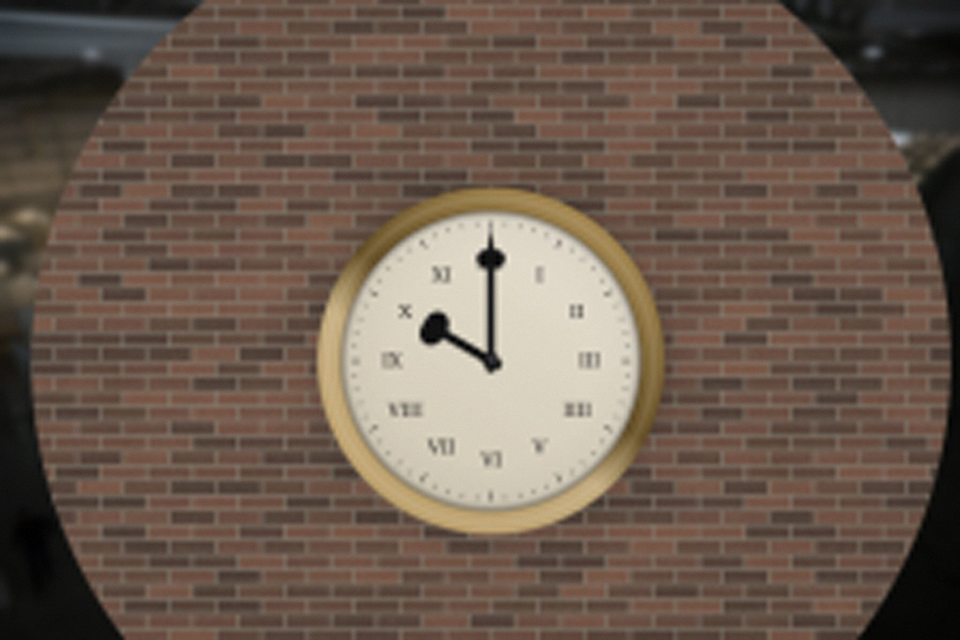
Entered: 10.00
